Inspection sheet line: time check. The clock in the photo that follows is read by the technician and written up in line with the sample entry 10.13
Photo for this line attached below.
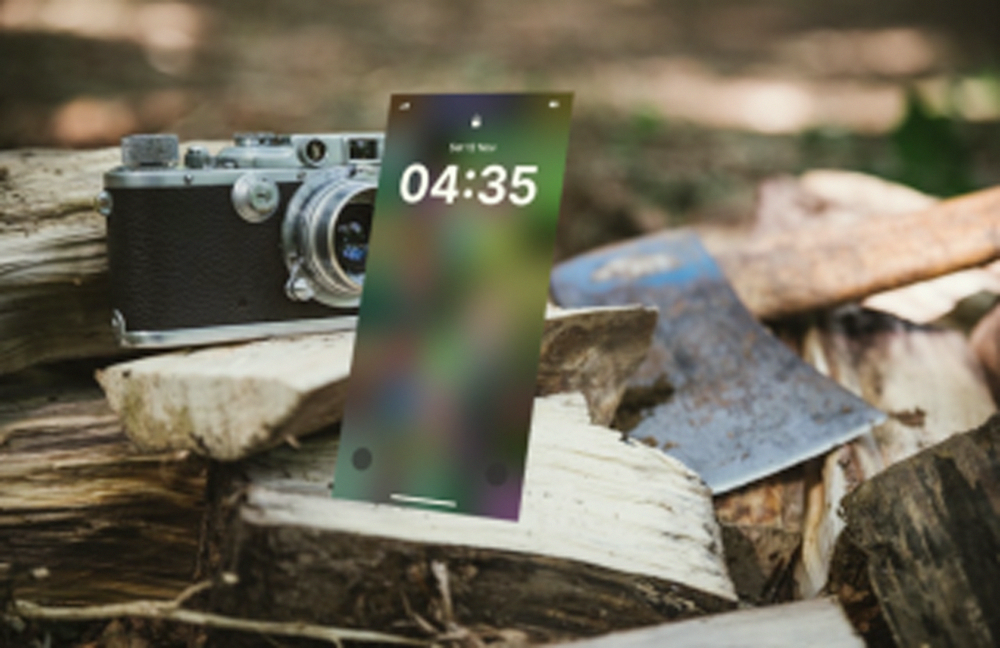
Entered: 4.35
